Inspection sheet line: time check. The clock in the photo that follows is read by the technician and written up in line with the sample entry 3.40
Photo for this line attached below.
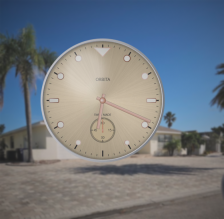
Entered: 6.19
